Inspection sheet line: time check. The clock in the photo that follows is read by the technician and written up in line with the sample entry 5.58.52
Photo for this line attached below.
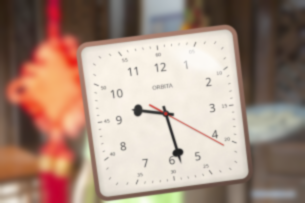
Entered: 9.28.21
